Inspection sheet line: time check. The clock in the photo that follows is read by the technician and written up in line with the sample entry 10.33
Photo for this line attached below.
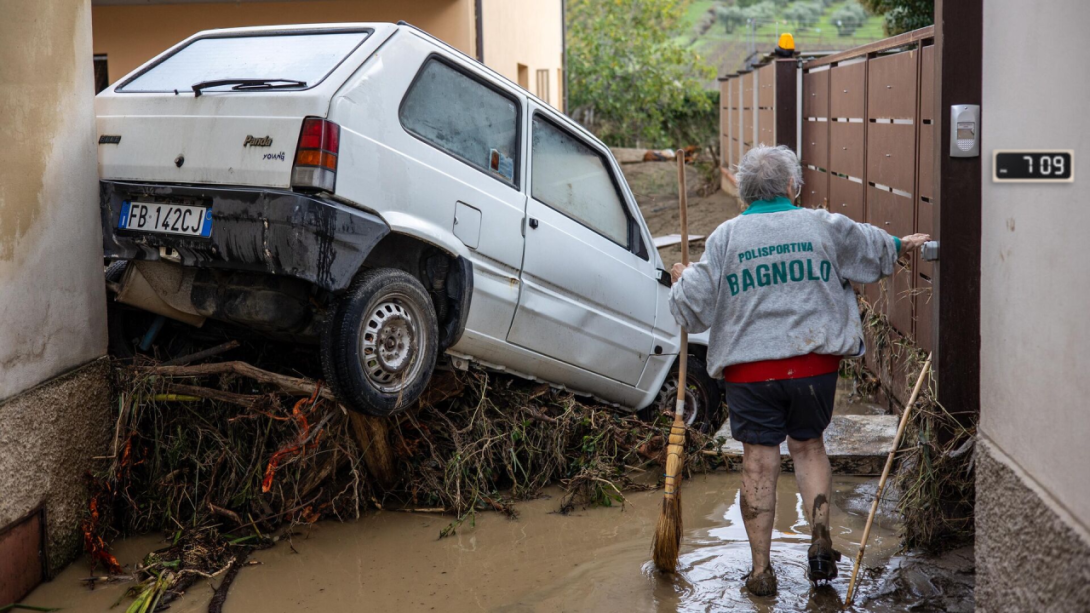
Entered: 7.09
